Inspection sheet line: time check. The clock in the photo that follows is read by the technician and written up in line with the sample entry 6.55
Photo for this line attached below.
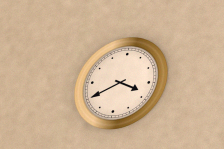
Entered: 3.40
